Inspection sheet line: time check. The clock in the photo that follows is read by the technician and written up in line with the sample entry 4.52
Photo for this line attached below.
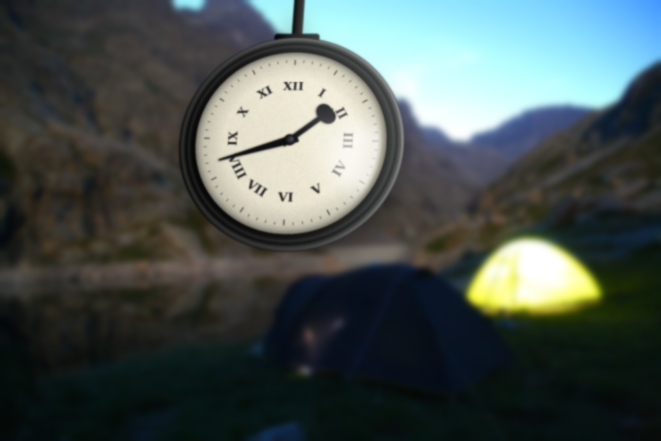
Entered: 1.42
